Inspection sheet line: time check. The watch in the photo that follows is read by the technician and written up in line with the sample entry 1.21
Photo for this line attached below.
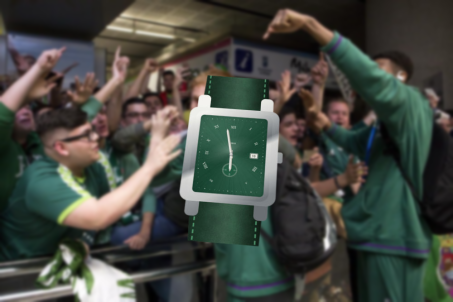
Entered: 5.58
